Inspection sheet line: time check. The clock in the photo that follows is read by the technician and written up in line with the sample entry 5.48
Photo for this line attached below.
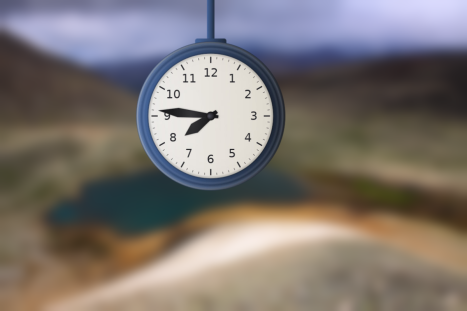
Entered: 7.46
